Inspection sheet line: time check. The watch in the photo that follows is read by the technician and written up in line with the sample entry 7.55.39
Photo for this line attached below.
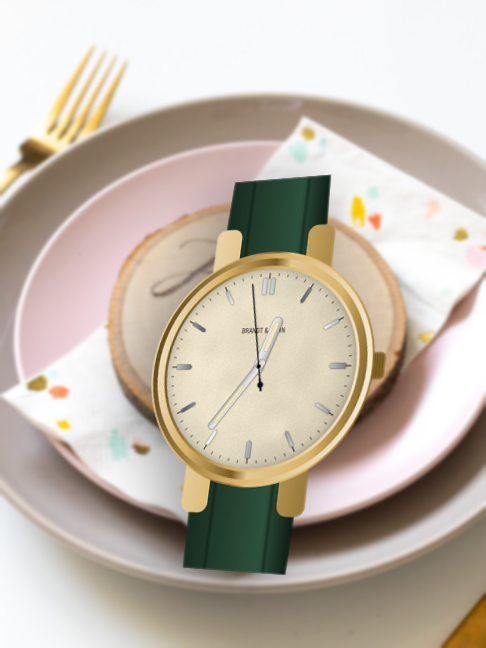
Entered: 12.35.58
